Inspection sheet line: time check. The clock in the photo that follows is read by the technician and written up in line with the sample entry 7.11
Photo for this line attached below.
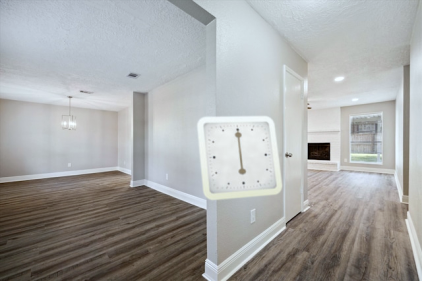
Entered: 6.00
